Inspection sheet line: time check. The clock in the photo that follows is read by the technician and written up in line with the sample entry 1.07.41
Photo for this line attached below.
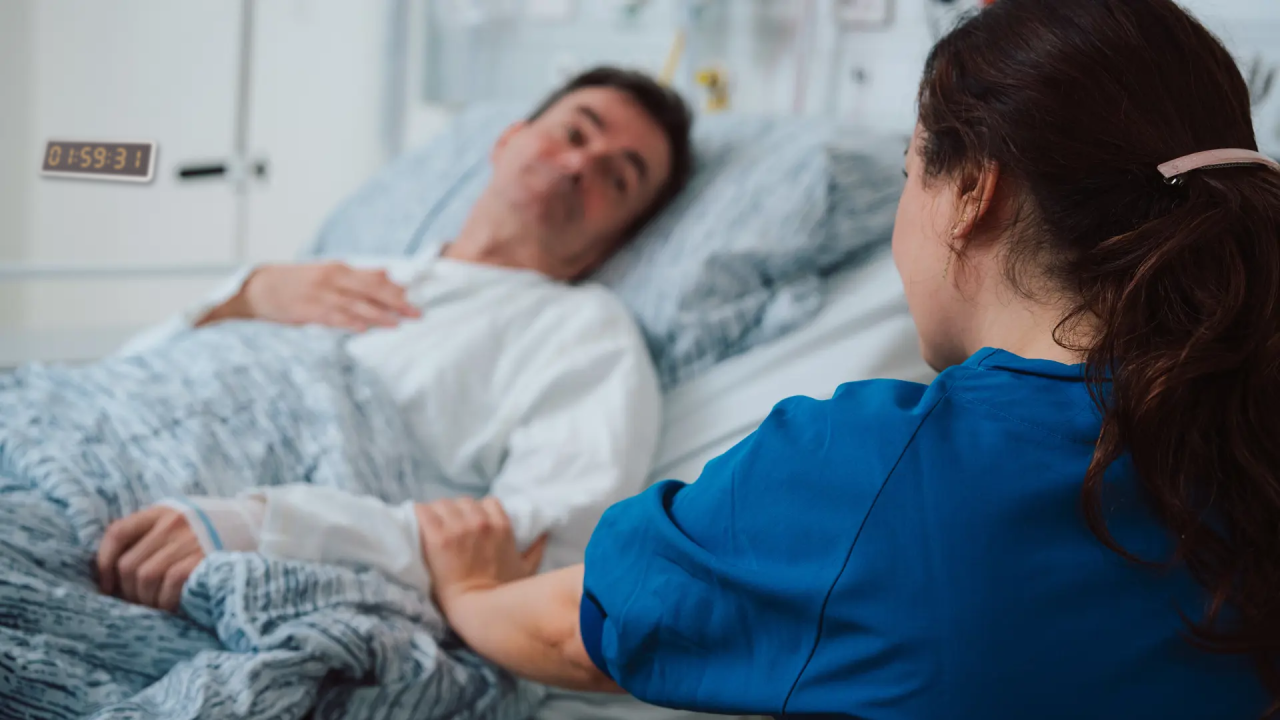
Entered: 1.59.31
